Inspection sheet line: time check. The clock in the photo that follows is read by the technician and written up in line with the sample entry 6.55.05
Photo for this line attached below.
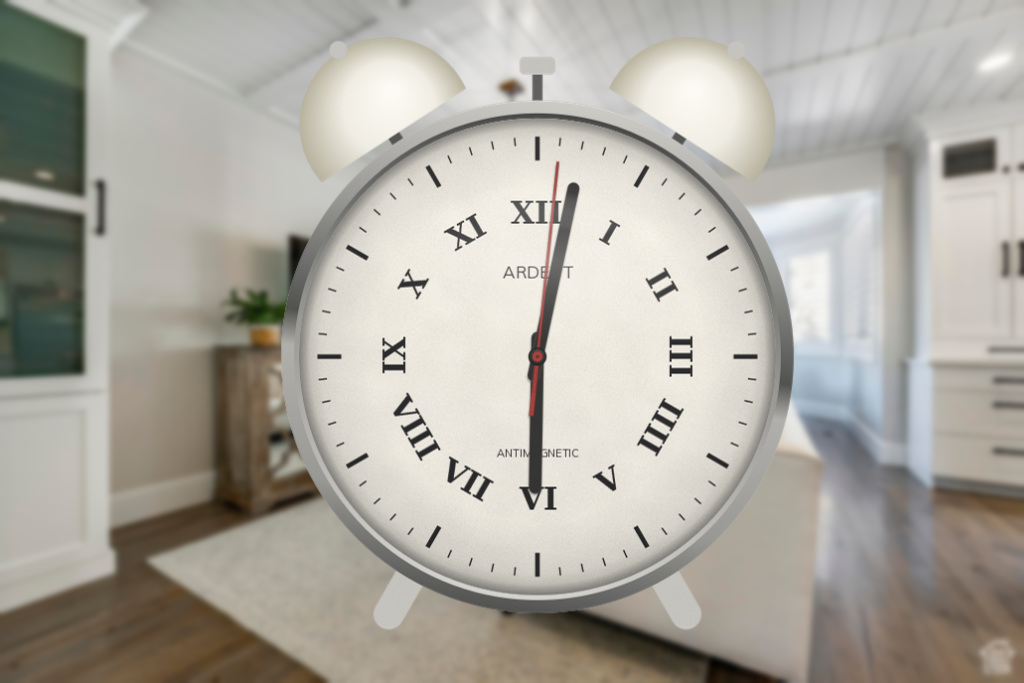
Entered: 6.02.01
